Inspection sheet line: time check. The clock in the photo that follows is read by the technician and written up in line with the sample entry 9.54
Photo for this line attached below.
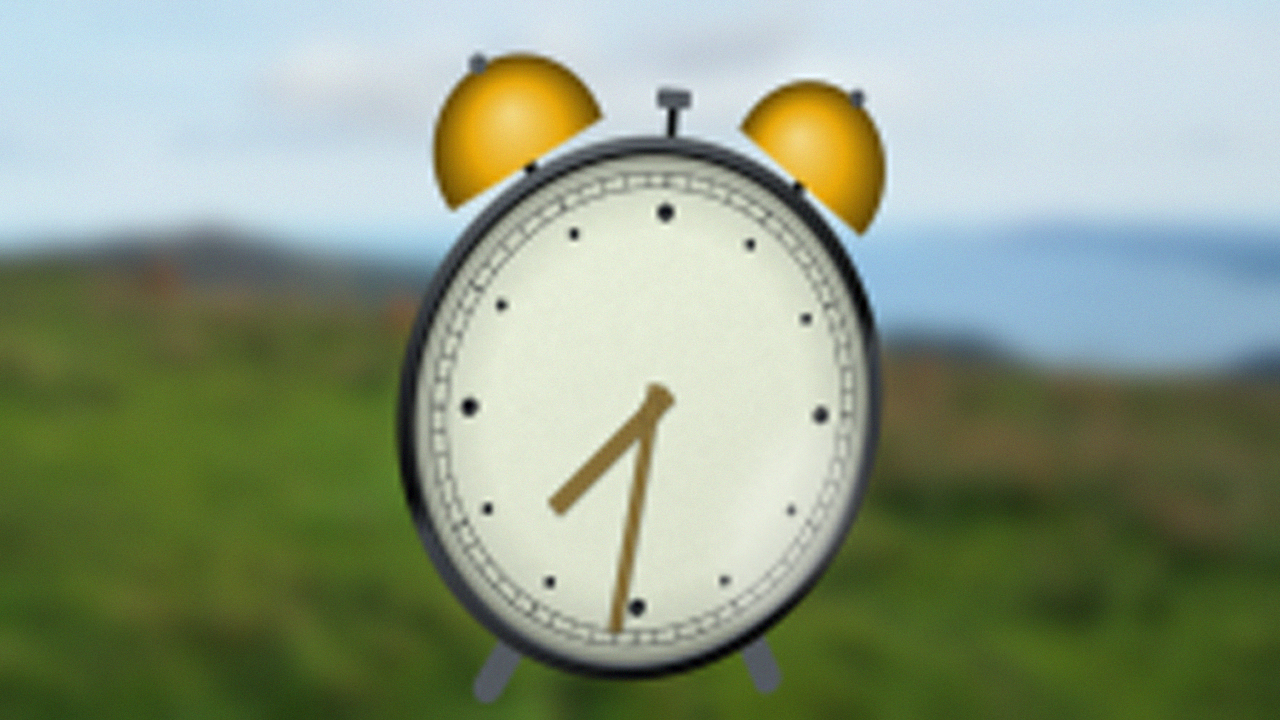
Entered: 7.31
